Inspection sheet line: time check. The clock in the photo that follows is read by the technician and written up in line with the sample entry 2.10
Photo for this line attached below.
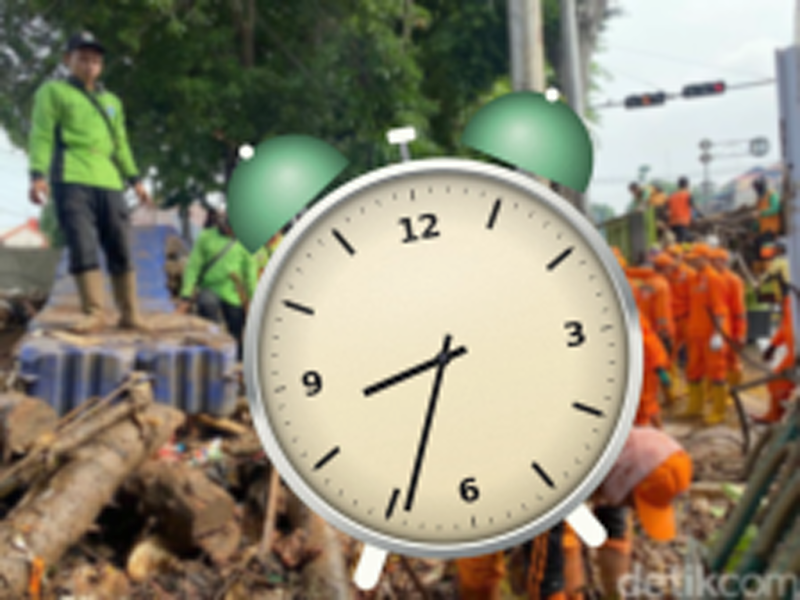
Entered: 8.34
